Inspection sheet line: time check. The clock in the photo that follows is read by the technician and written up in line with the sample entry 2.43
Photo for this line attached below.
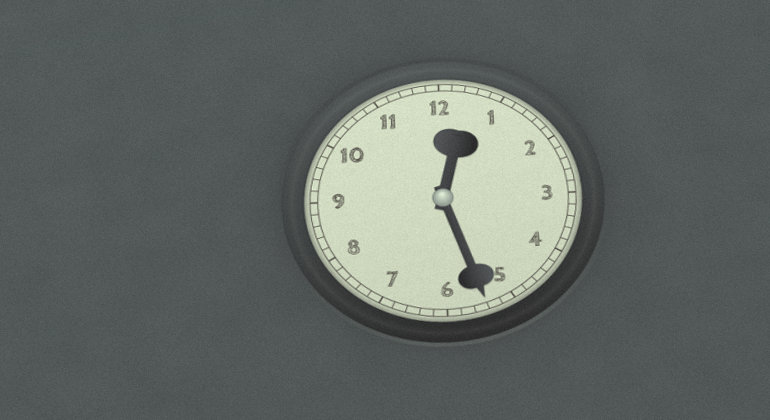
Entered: 12.27
